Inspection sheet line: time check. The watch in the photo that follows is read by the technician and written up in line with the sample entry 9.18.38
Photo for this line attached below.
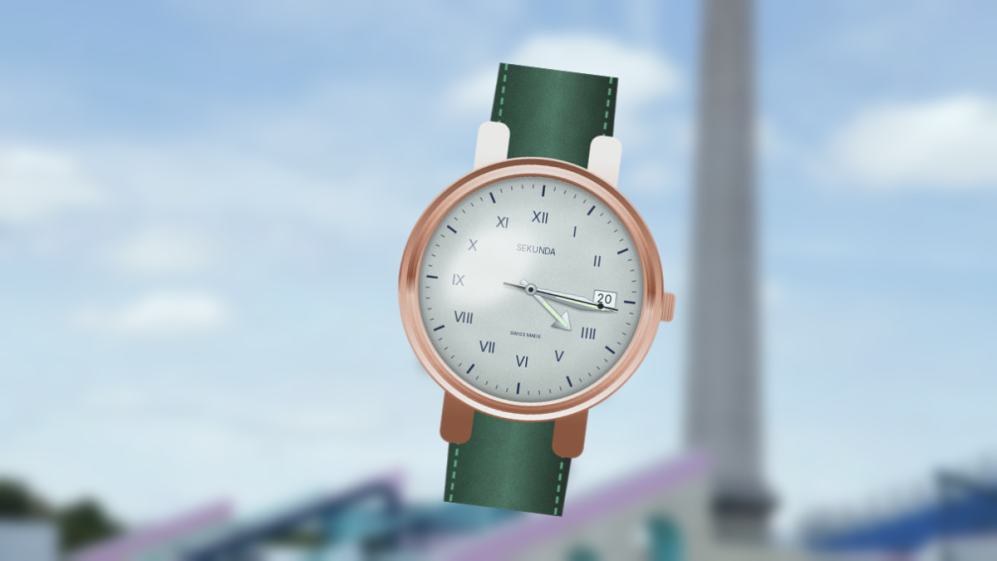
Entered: 4.16.16
